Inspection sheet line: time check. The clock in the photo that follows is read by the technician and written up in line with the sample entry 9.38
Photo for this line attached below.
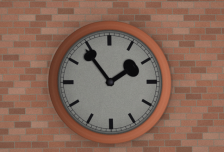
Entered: 1.54
